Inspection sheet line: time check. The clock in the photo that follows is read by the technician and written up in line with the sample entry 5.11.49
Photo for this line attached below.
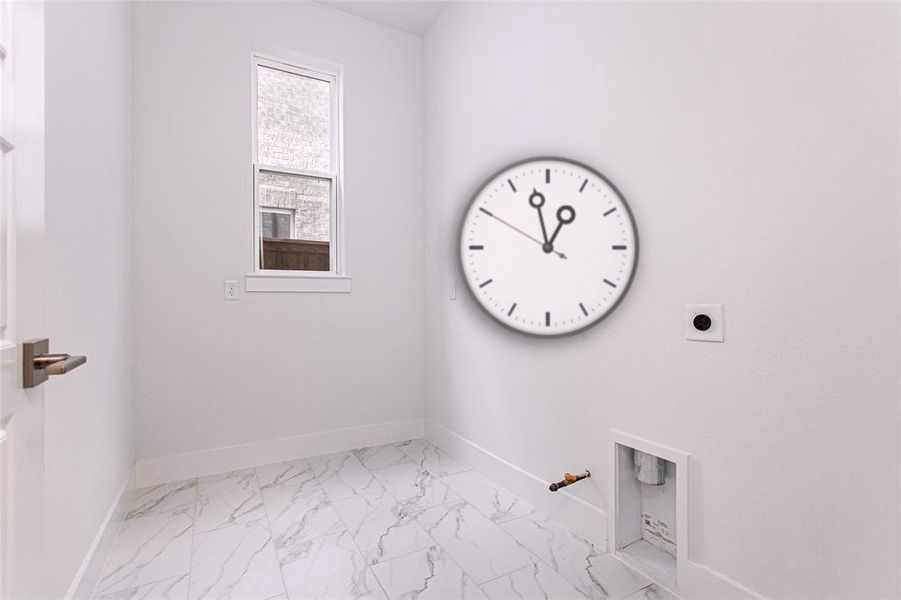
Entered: 12.57.50
